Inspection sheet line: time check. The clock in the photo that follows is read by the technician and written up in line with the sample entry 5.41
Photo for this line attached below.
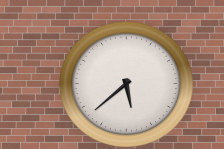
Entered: 5.38
